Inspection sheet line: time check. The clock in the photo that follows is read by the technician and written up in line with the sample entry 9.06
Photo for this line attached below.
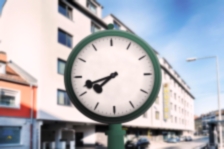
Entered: 7.42
